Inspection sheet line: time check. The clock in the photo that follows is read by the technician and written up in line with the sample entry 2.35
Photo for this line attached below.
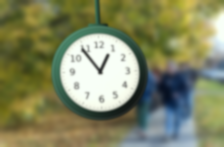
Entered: 12.54
